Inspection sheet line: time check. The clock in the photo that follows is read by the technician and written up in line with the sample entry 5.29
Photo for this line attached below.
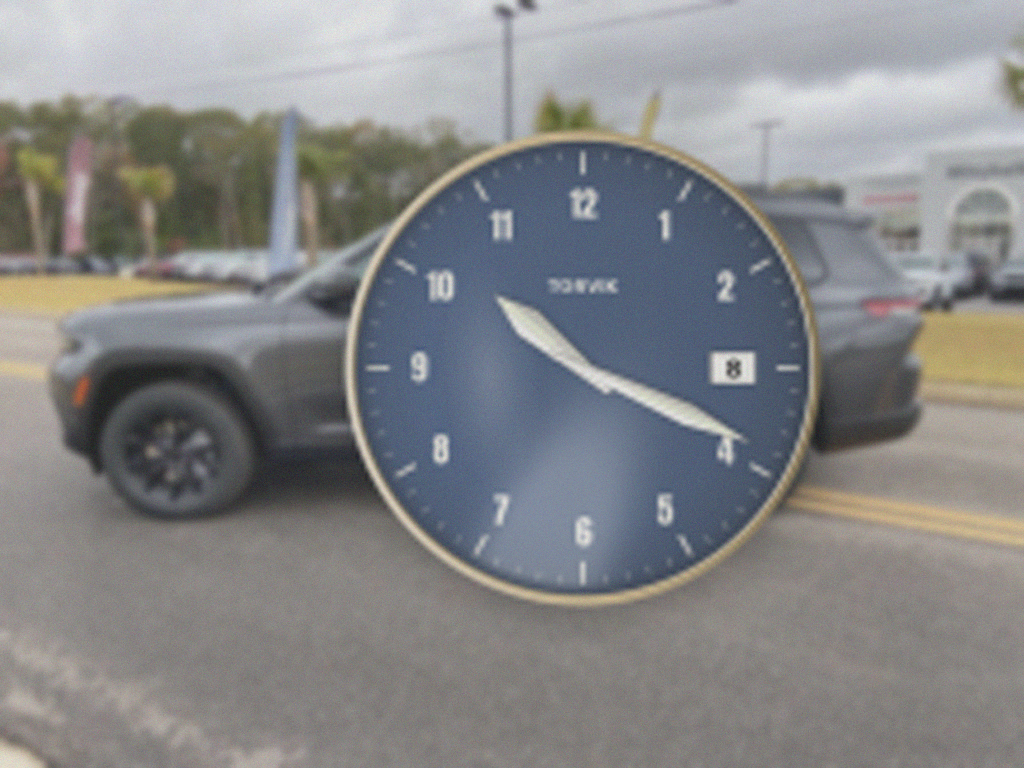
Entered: 10.19
